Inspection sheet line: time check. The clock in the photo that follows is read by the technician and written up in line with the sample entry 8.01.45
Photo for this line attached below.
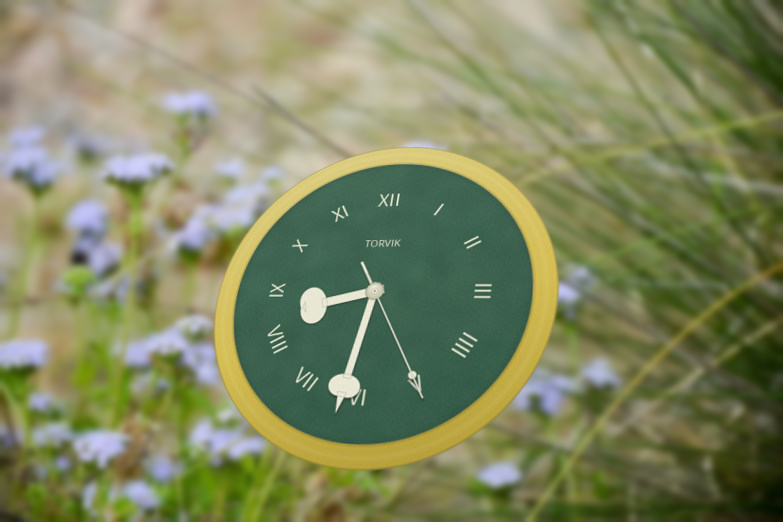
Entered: 8.31.25
